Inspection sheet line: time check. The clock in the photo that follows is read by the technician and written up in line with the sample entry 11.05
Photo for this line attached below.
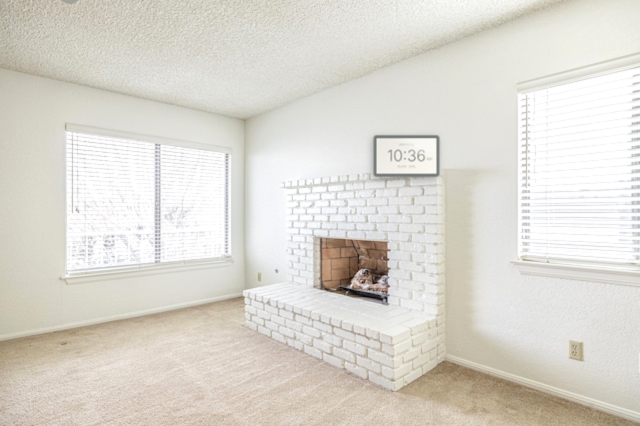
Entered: 10.36
